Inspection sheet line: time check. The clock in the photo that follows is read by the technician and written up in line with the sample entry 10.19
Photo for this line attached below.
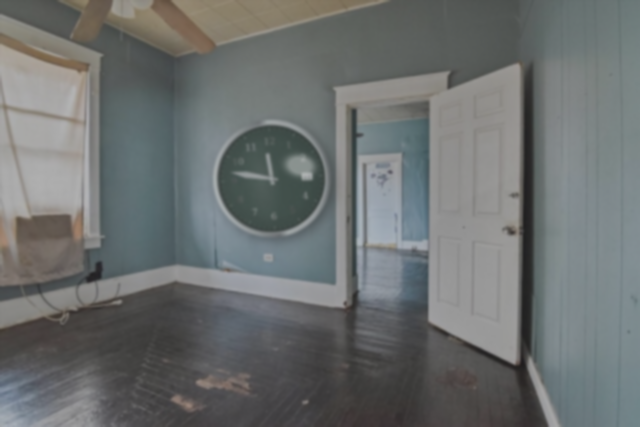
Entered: 11.47
